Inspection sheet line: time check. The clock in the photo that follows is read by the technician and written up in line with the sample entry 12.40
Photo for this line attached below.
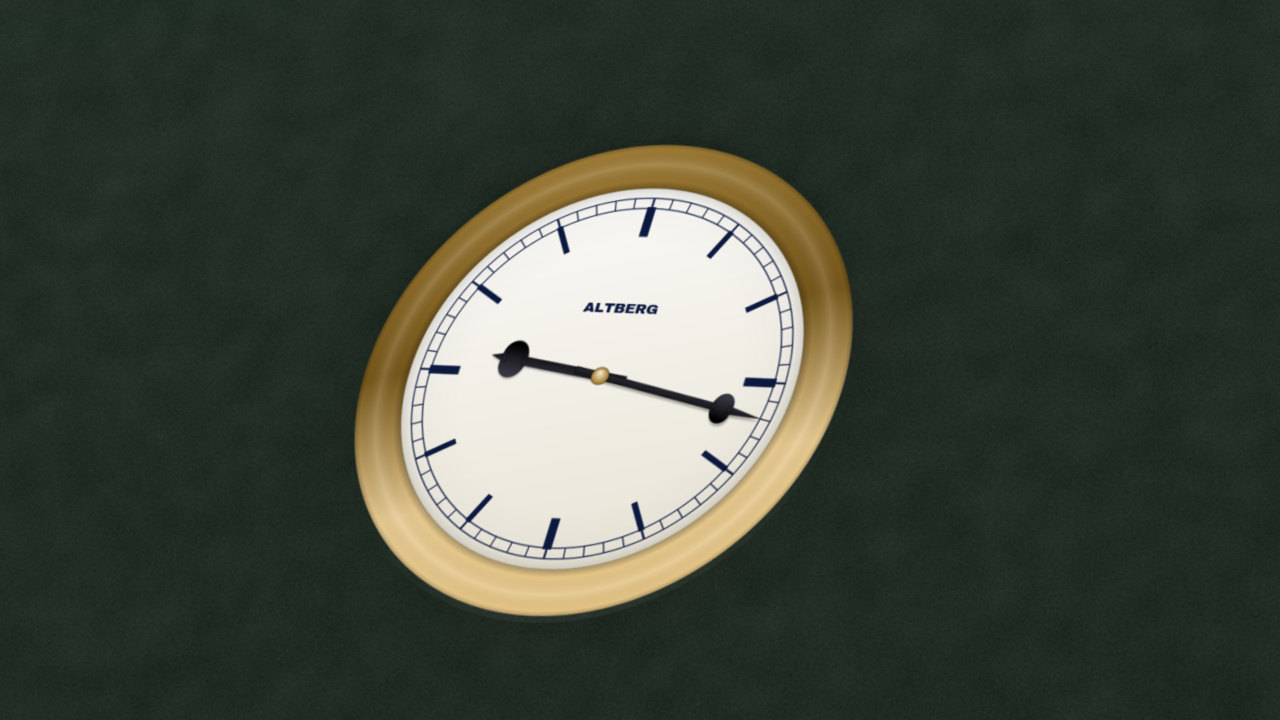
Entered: 9.17
